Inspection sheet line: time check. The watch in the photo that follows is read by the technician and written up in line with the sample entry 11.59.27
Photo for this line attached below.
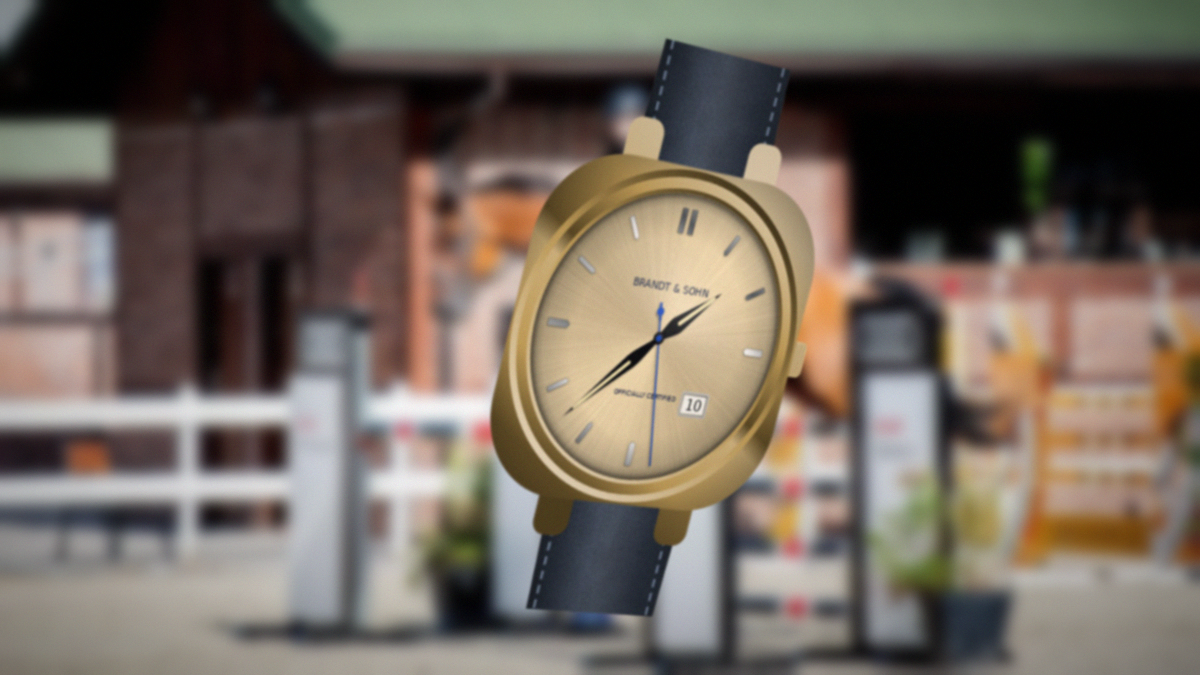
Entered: 1.37.28
